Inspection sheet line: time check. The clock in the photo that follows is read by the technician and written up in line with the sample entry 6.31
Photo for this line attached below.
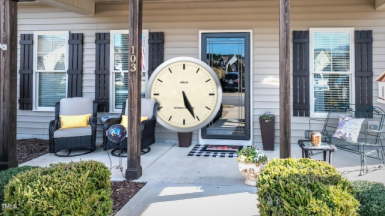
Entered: 5.26
